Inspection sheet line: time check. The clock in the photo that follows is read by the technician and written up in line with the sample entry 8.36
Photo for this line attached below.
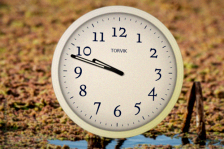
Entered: 9.48
